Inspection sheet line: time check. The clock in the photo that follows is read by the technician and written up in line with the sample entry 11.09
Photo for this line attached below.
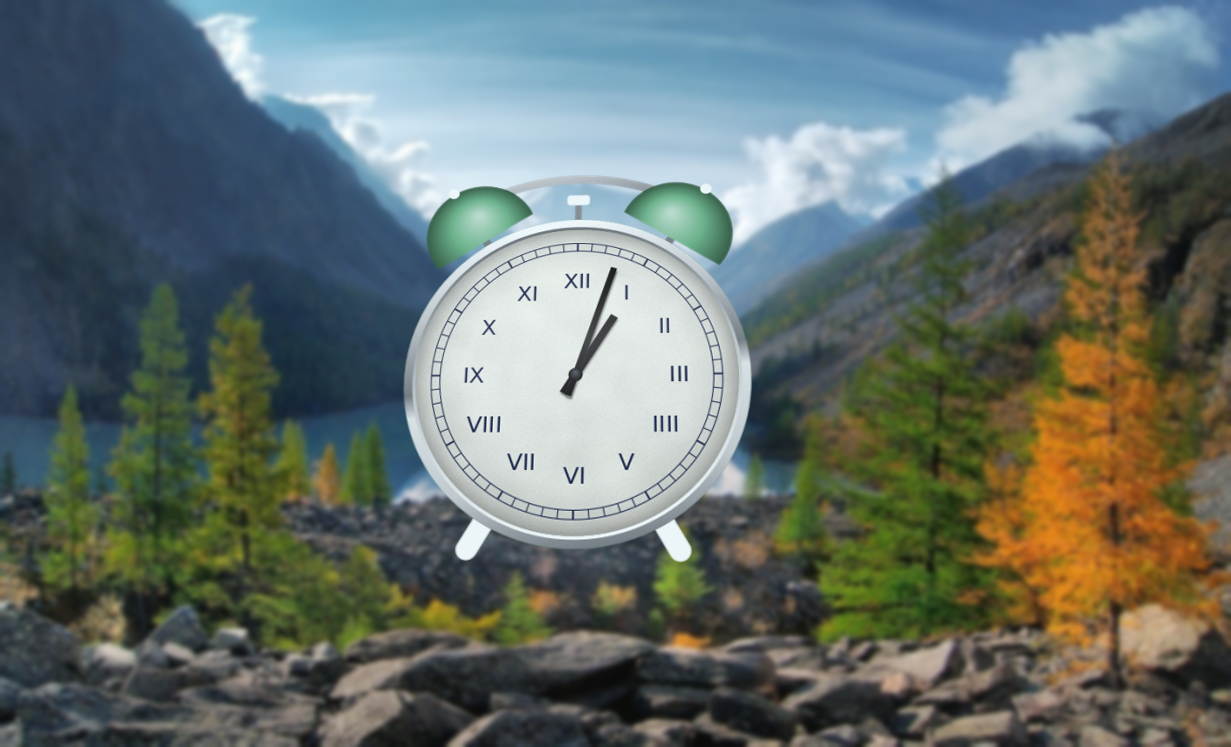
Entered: 1.03
